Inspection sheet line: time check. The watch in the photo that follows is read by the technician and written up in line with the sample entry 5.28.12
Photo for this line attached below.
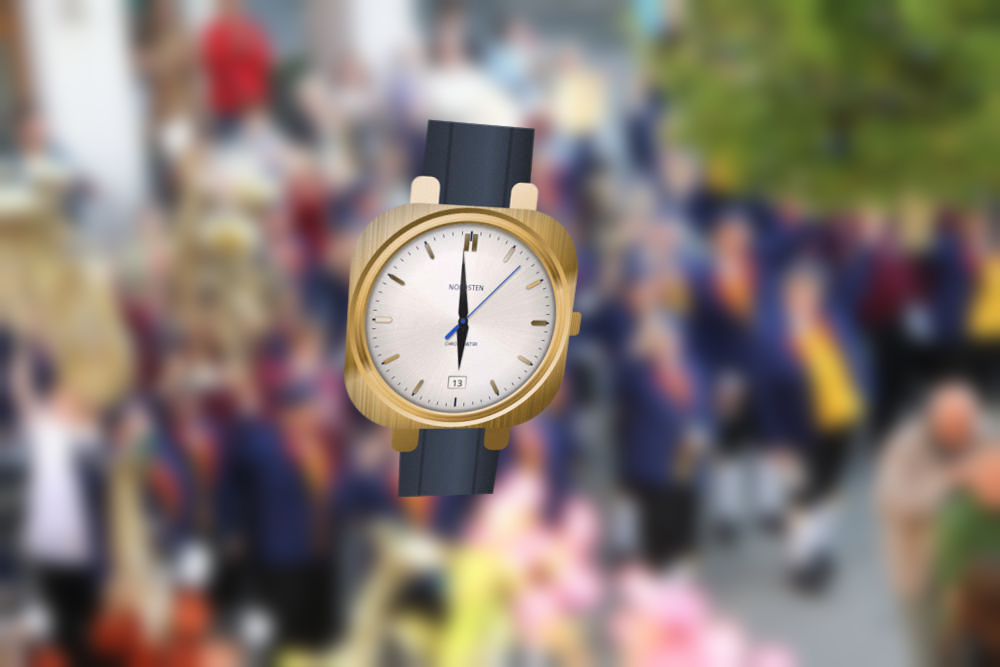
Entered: 5.59.07
